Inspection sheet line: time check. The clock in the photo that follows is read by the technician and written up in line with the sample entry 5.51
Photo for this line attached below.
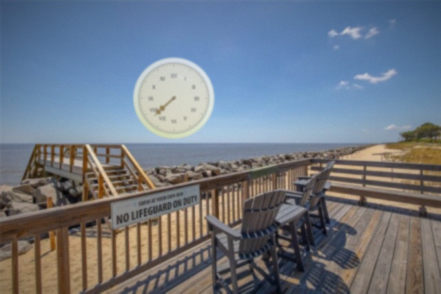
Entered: 7.38
